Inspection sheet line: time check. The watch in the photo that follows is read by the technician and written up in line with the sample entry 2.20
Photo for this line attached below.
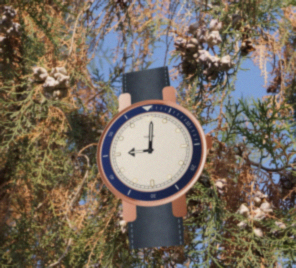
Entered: 9.01
